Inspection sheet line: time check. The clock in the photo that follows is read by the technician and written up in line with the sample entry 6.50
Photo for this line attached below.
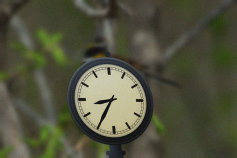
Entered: 8.35
